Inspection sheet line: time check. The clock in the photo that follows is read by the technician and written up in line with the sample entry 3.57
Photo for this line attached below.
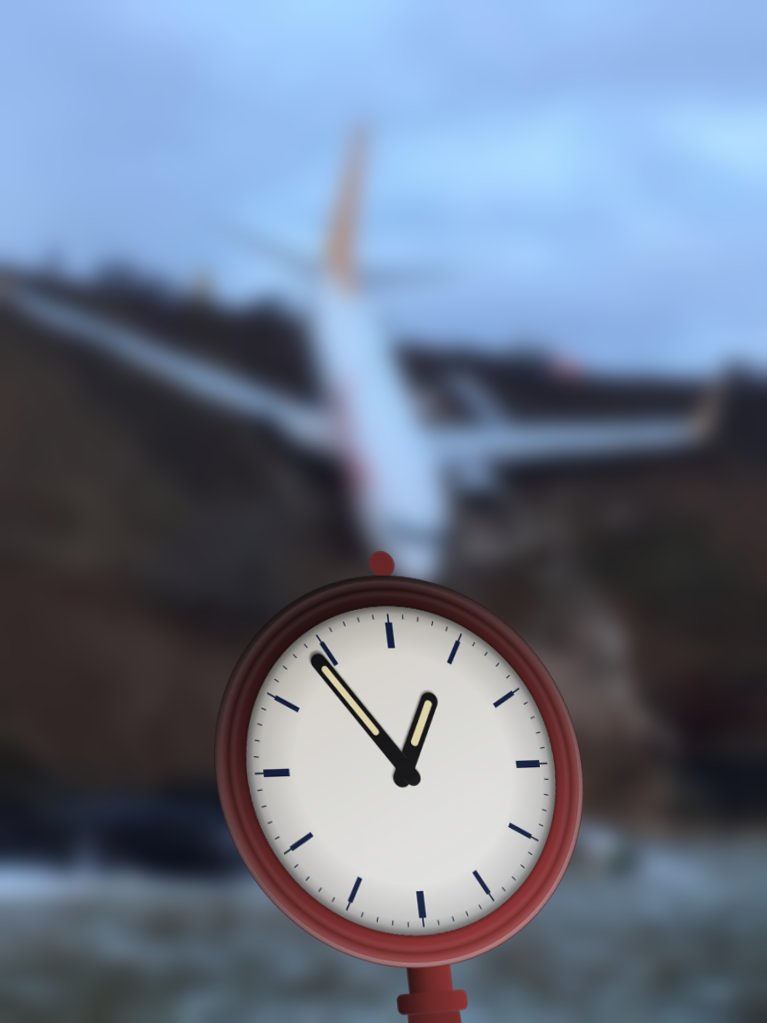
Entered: 12.54
